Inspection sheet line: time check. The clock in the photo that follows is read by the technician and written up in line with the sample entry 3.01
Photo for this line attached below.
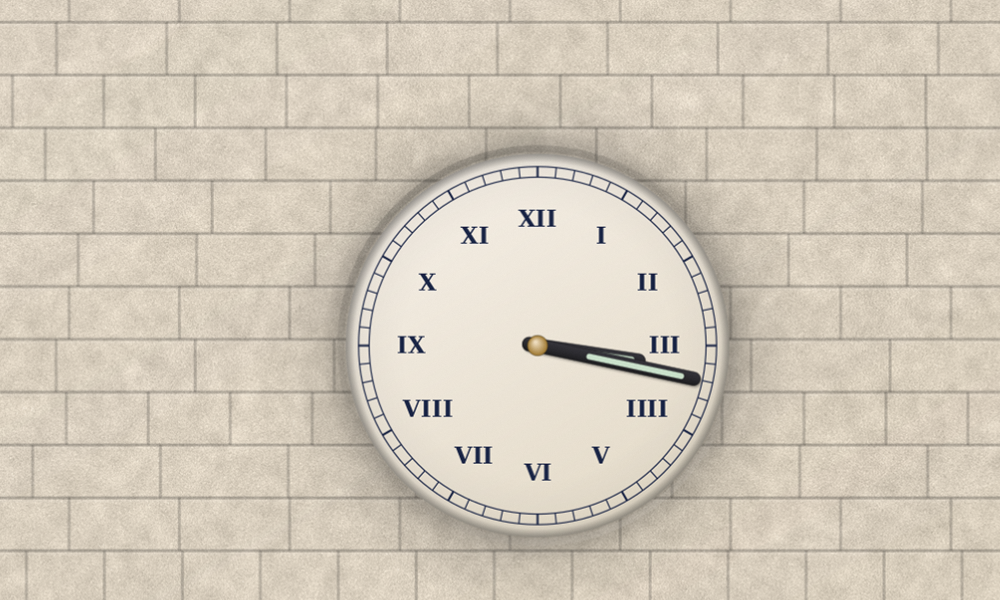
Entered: 3.17
